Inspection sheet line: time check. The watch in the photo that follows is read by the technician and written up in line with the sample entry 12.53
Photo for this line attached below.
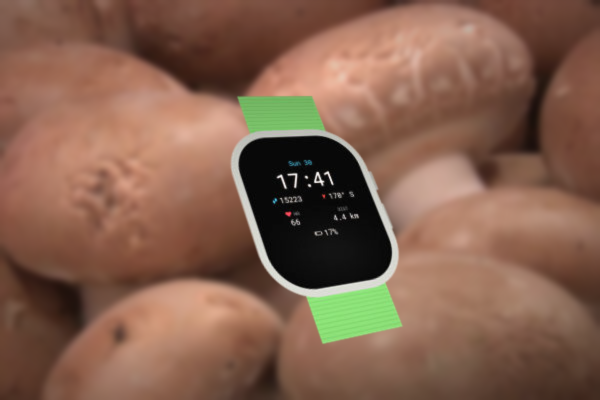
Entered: 17.41
